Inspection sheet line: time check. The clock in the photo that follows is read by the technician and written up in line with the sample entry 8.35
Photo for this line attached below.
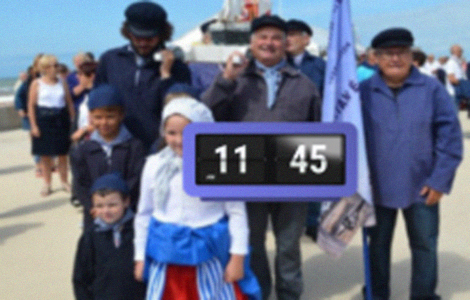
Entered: 11.45
